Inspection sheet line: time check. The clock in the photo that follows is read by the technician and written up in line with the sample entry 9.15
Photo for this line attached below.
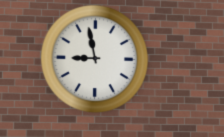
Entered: 8.58
